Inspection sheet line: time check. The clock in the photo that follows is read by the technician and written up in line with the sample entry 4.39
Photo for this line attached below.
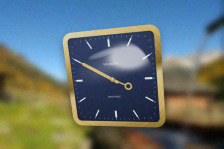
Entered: 3.50
